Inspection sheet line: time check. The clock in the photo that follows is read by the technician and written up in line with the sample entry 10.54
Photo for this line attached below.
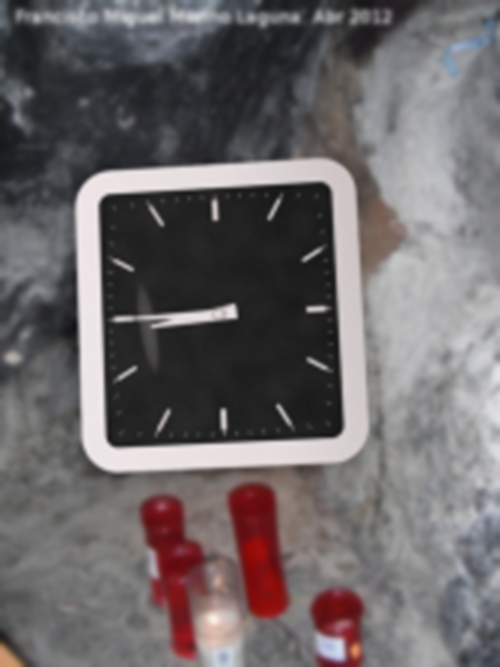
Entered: 8.45
